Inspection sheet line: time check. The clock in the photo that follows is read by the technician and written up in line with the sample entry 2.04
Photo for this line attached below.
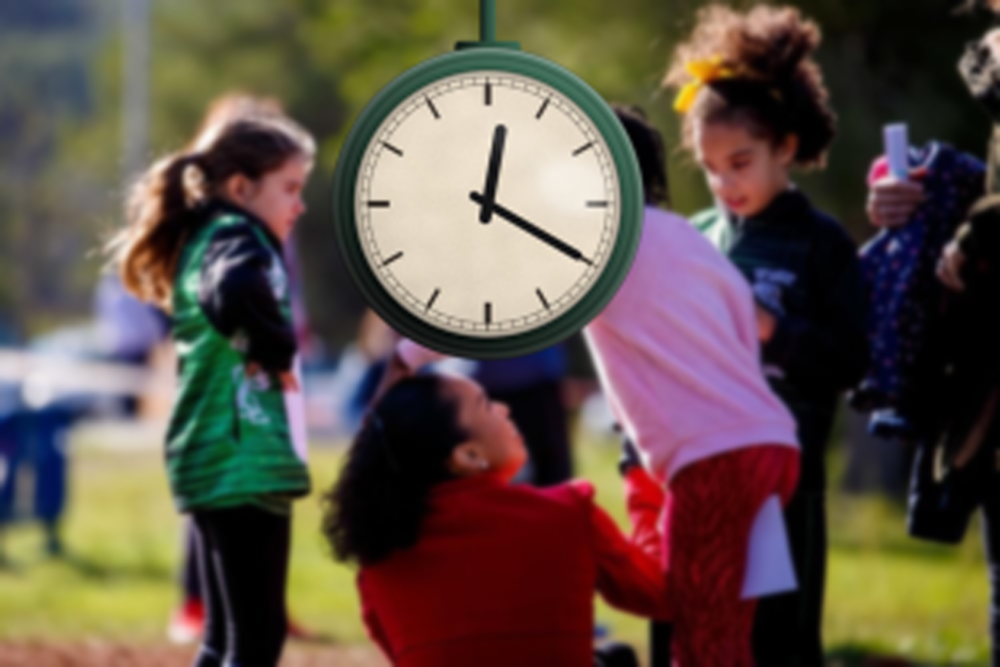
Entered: 12.20
